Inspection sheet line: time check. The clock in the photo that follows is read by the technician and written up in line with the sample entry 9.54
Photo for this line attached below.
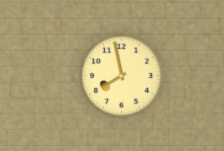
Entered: 7.58
